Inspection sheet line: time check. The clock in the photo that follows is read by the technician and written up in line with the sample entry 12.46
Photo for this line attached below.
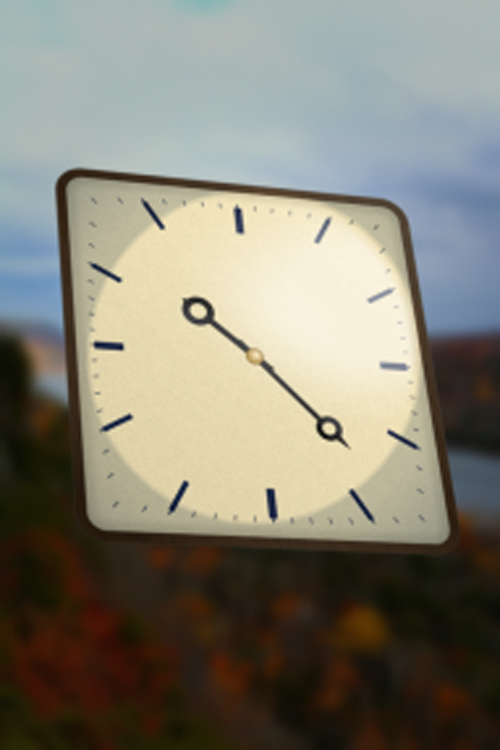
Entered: 10.23
